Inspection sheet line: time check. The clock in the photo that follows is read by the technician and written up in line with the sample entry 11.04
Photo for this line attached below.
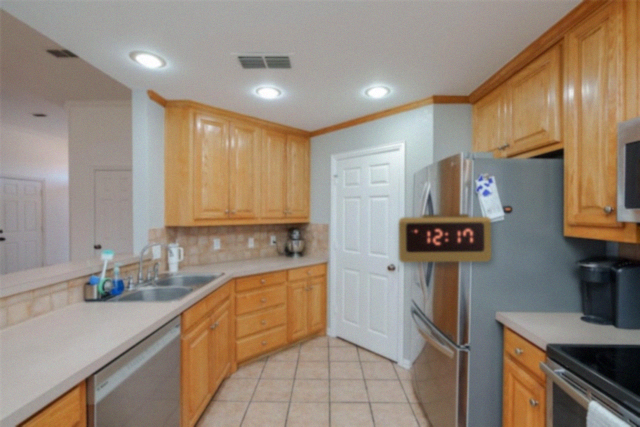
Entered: 12.17
